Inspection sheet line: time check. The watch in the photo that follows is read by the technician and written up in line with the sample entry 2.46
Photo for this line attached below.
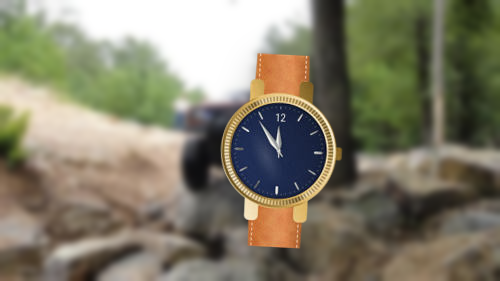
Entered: 11.54
